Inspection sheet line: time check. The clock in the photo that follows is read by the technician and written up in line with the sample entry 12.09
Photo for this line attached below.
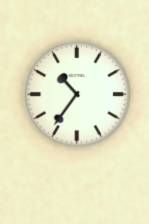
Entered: 10.36
